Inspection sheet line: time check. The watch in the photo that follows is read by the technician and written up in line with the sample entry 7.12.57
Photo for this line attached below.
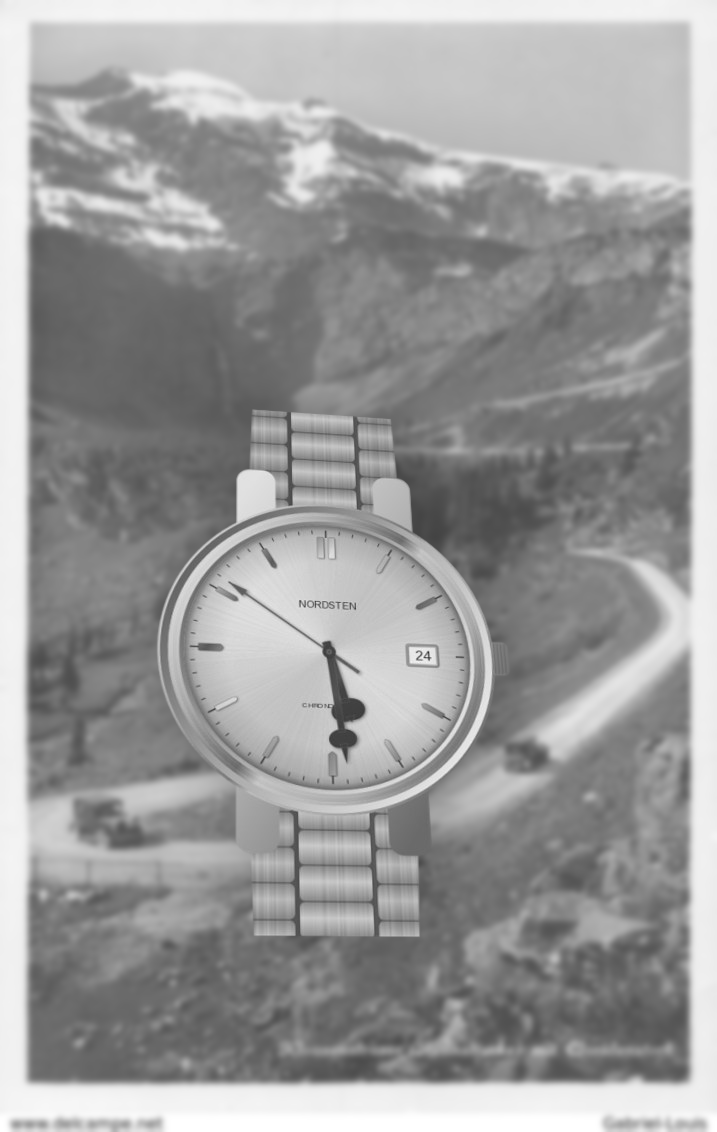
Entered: 5.28.51
